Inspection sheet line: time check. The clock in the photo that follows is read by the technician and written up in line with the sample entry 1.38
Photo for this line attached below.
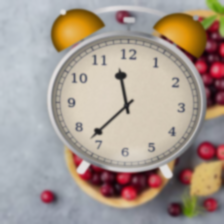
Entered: 11.37
